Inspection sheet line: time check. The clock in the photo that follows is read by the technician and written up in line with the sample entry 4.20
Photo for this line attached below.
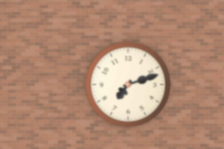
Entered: 7.12
